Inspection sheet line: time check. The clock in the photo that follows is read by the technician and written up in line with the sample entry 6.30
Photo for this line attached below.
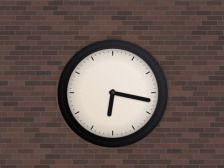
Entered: 6.17
